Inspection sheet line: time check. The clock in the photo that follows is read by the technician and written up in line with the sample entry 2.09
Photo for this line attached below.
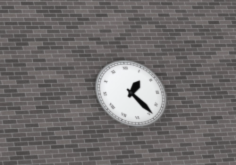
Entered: 1.24
